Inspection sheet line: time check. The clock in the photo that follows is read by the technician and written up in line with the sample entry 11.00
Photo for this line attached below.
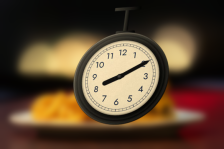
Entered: 8.10
